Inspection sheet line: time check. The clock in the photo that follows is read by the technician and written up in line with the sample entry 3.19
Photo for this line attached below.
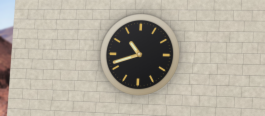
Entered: 10.42
